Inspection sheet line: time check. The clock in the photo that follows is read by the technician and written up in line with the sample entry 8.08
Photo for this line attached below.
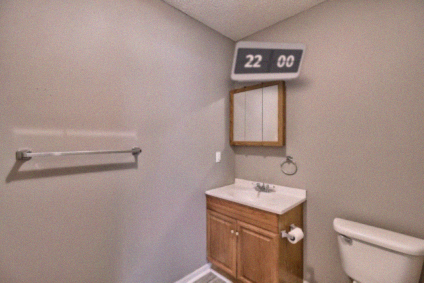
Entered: 22.00
